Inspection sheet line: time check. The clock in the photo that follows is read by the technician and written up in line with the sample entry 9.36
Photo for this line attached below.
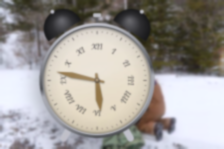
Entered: 5.47
